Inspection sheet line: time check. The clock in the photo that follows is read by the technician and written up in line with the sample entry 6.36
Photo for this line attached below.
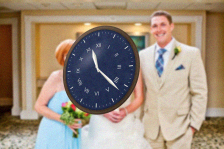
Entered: 11.22
